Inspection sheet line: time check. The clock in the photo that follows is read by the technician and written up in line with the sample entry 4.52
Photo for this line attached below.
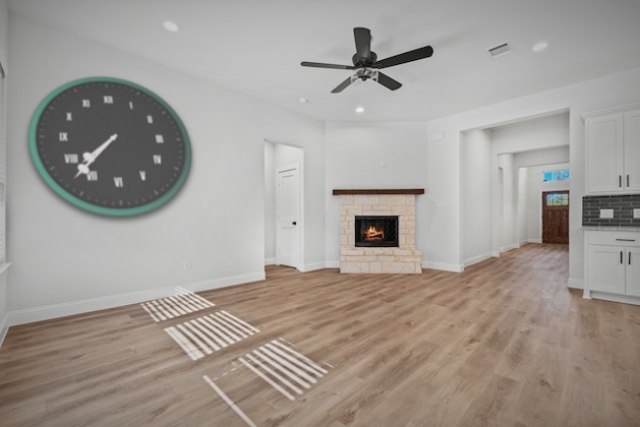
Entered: 7.37
